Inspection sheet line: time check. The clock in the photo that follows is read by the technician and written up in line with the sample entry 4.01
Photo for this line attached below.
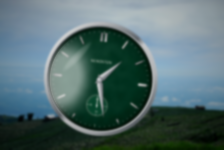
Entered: 1.28
